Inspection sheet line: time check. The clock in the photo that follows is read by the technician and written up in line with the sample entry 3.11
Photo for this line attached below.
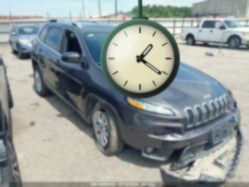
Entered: 1.21
